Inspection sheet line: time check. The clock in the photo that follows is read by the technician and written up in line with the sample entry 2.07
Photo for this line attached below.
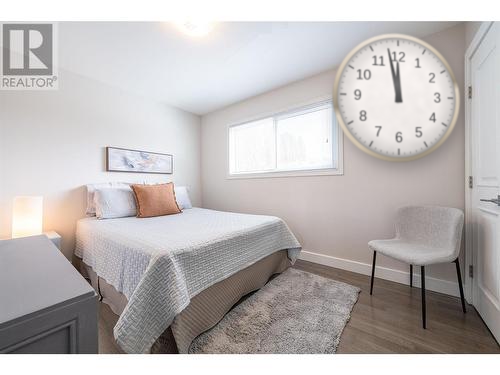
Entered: 11.58
